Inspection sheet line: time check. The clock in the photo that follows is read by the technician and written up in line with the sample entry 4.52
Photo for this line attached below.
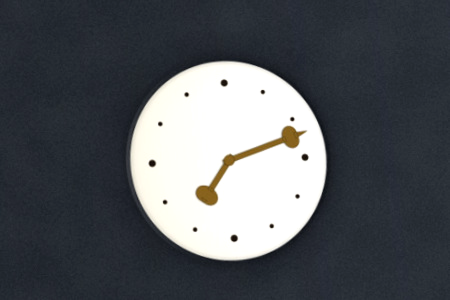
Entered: 7.12
